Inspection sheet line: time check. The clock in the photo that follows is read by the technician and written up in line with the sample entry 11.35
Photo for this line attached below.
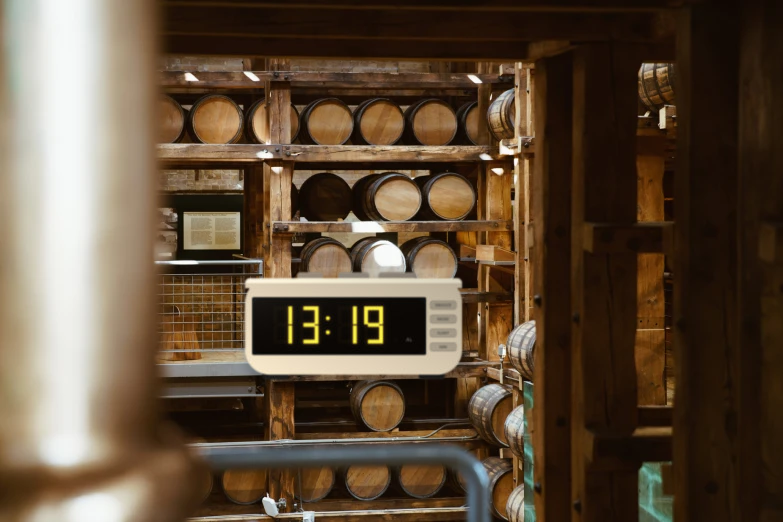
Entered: 13.19
